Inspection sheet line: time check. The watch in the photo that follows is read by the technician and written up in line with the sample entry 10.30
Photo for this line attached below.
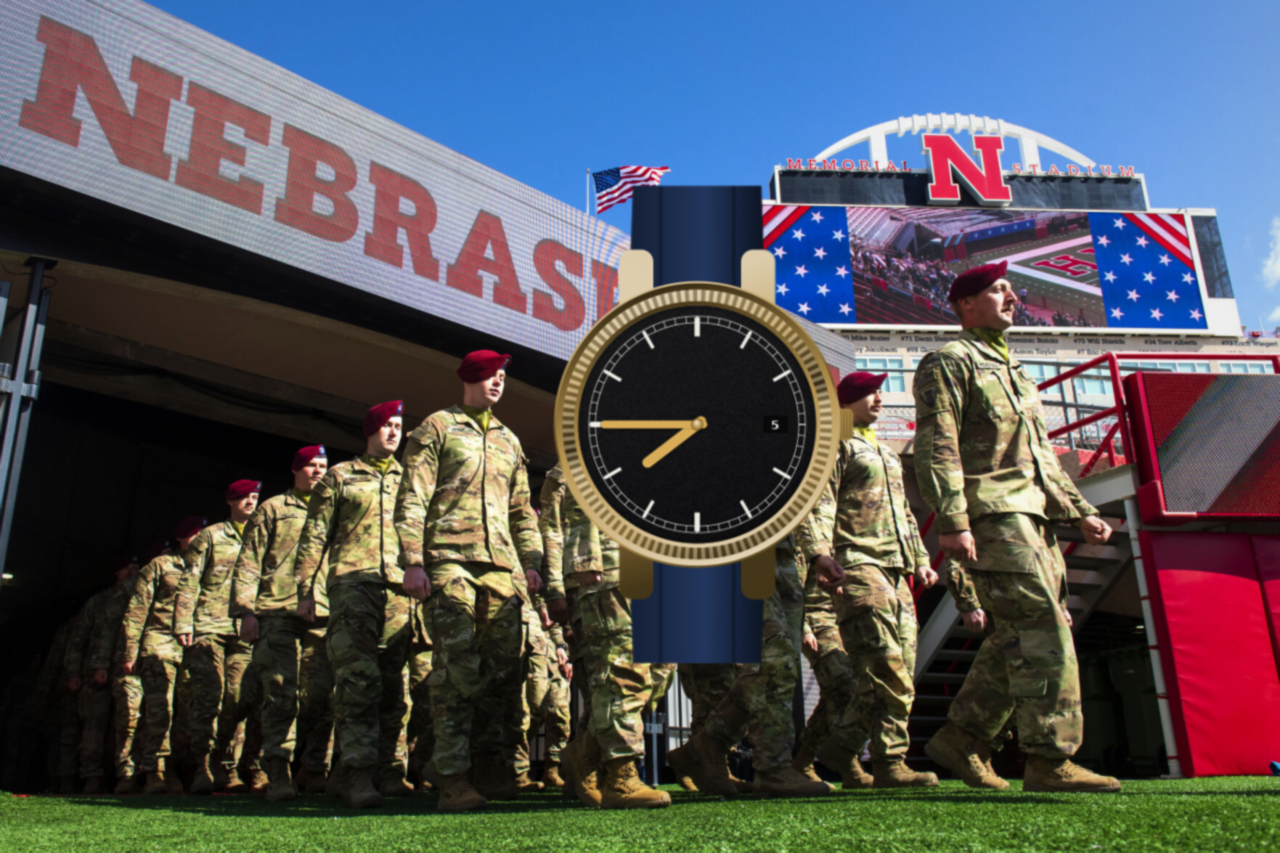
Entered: 7.45
